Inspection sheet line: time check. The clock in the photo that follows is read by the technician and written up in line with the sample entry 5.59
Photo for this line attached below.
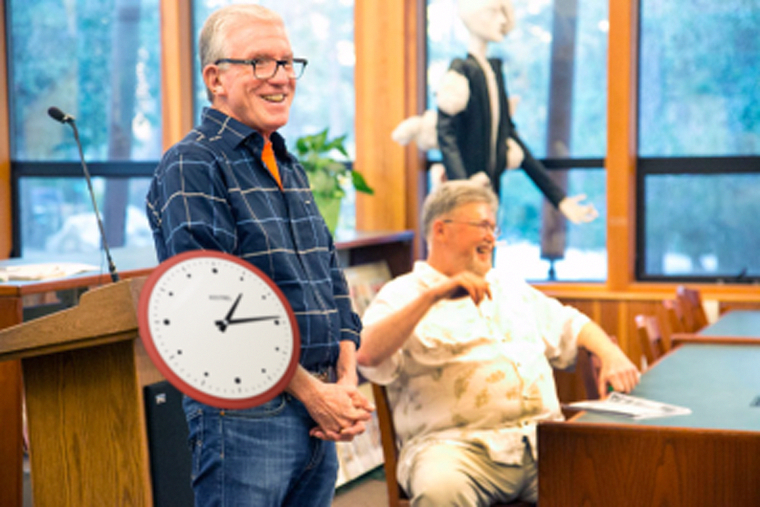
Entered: 1.14
